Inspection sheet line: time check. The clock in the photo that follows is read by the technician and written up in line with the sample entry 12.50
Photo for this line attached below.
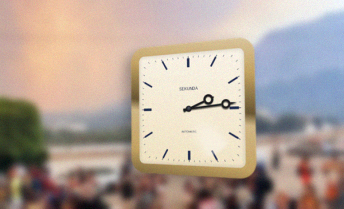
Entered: 2.14
